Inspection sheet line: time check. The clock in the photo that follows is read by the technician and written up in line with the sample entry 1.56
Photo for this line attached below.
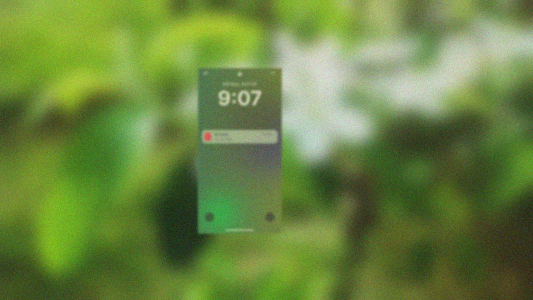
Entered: 9.07
